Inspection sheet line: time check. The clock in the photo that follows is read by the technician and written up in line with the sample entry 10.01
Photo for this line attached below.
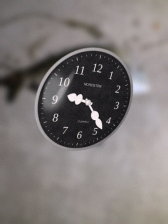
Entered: 9.23
